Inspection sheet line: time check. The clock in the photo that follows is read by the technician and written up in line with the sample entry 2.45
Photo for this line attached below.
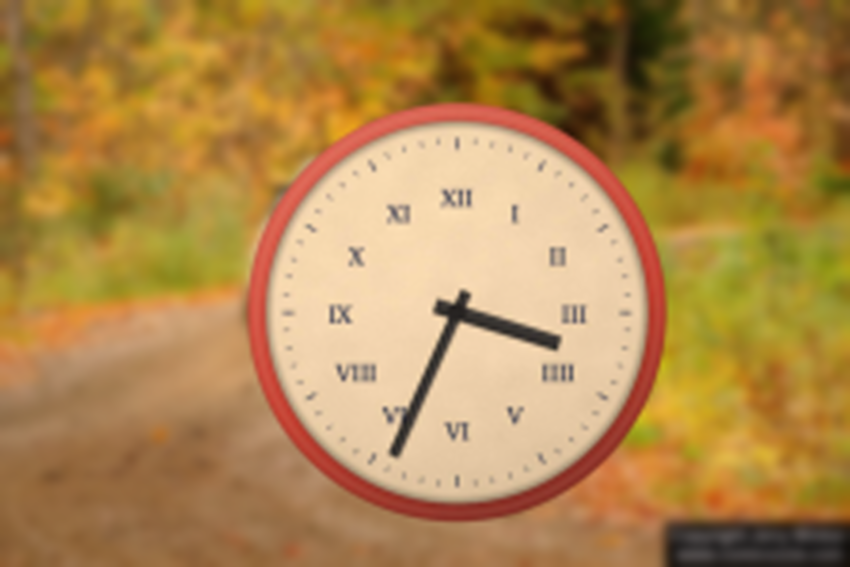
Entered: 3.34
